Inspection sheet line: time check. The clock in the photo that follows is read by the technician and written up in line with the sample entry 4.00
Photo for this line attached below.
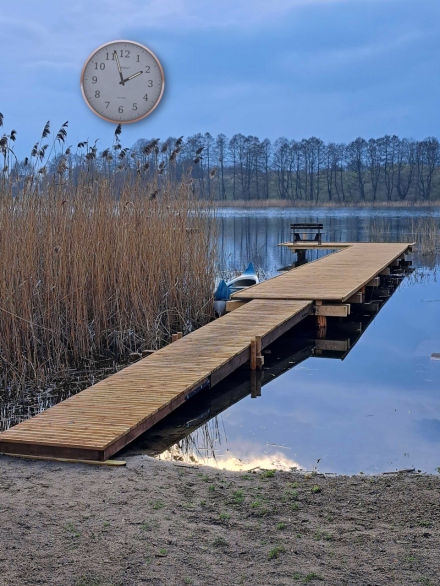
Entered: 1.57
